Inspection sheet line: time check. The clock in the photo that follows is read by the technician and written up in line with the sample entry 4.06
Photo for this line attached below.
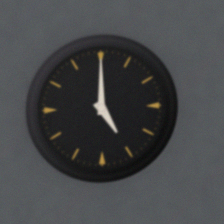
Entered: 5.00
